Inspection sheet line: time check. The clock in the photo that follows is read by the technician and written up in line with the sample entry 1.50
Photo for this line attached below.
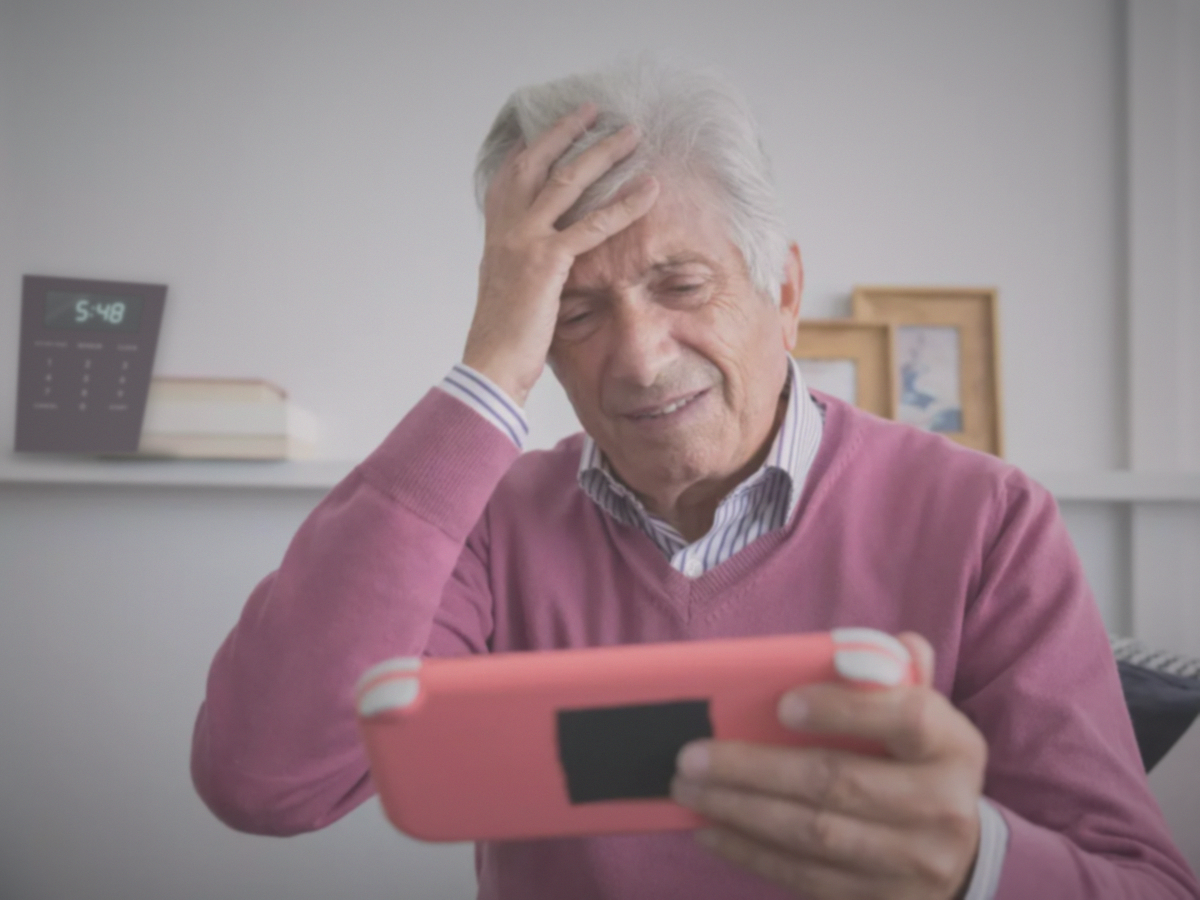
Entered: 5.48
